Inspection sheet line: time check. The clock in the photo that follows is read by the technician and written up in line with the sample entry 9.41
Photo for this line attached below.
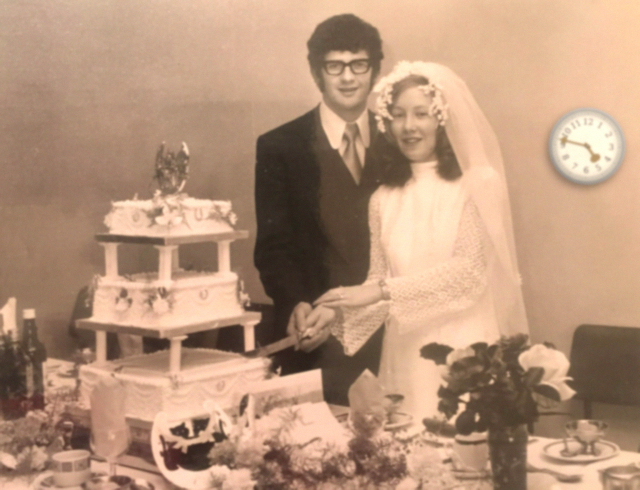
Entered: 4.47
